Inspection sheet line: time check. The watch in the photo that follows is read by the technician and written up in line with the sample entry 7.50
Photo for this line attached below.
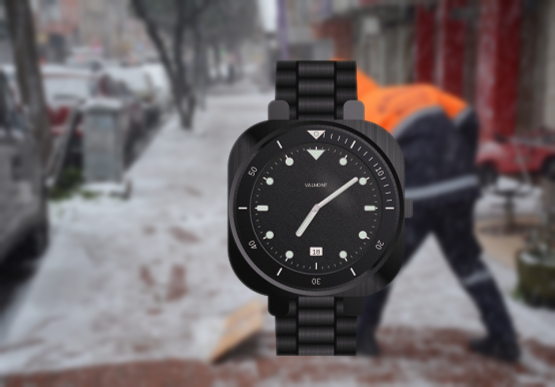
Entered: 7.09
